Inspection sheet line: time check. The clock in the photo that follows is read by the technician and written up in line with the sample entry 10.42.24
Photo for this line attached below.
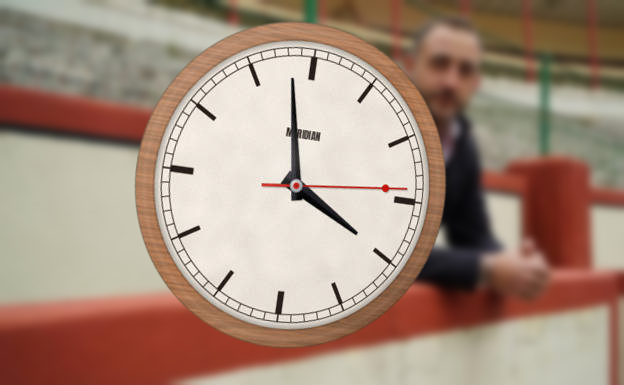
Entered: 3.58.14
